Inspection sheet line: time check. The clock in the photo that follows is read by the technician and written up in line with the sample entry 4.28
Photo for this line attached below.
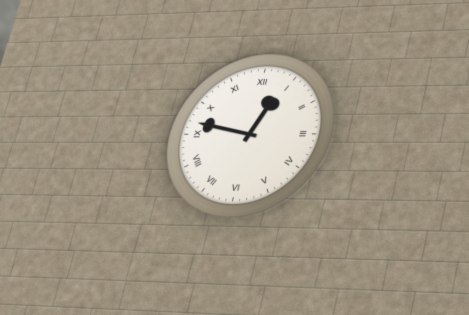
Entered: 12.47
